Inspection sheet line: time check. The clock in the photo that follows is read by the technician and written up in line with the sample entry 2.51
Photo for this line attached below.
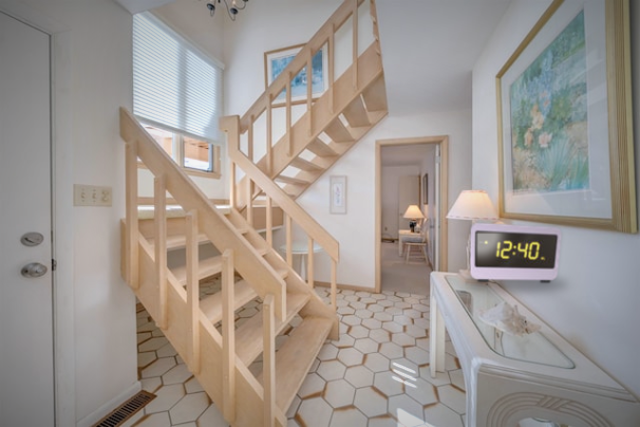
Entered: 12.40
